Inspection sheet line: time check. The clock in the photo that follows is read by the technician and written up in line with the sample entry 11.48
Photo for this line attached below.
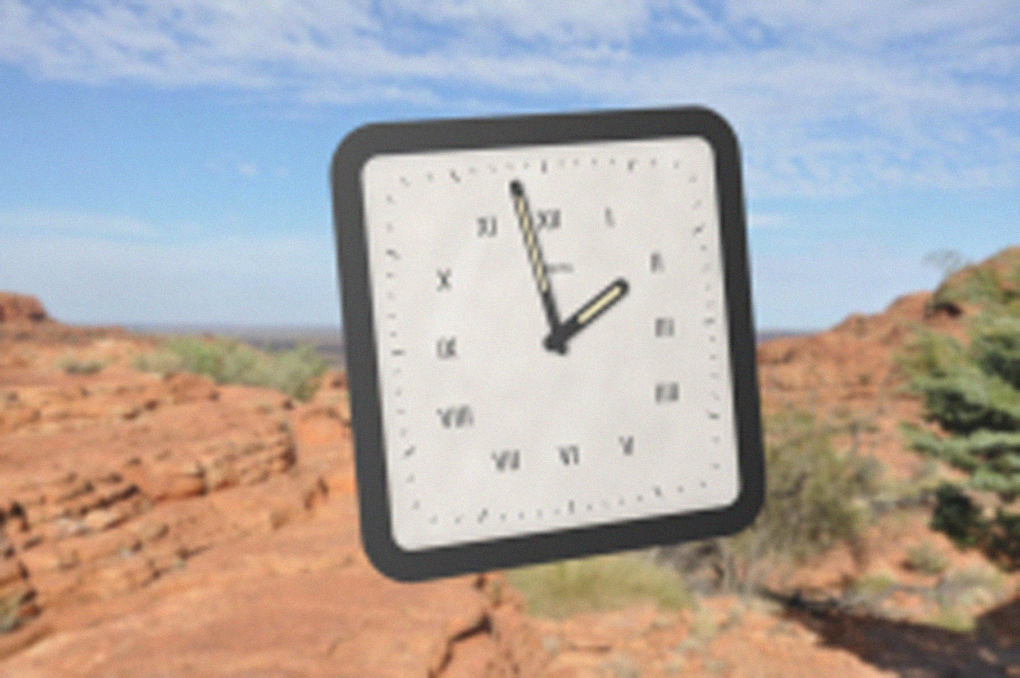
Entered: 1.58
